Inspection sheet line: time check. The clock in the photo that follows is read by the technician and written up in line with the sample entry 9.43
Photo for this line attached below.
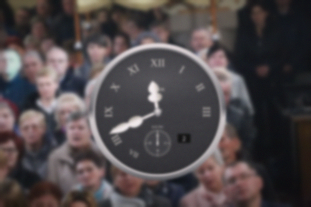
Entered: 11.41
